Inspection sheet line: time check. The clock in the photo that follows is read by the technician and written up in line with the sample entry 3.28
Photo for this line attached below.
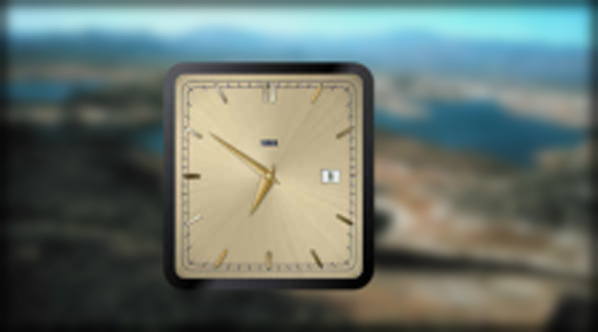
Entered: 6.51
